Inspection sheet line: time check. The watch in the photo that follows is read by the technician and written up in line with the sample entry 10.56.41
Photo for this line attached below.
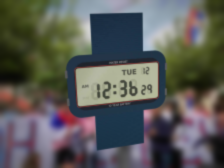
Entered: 12.36.29
